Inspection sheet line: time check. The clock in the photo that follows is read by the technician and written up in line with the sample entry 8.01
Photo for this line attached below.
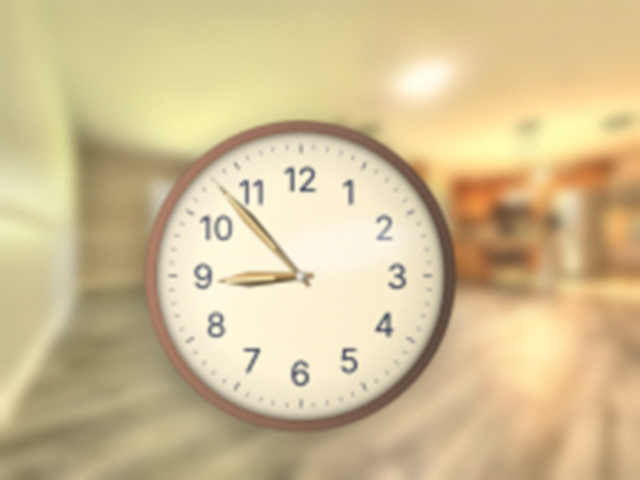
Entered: 8.53
